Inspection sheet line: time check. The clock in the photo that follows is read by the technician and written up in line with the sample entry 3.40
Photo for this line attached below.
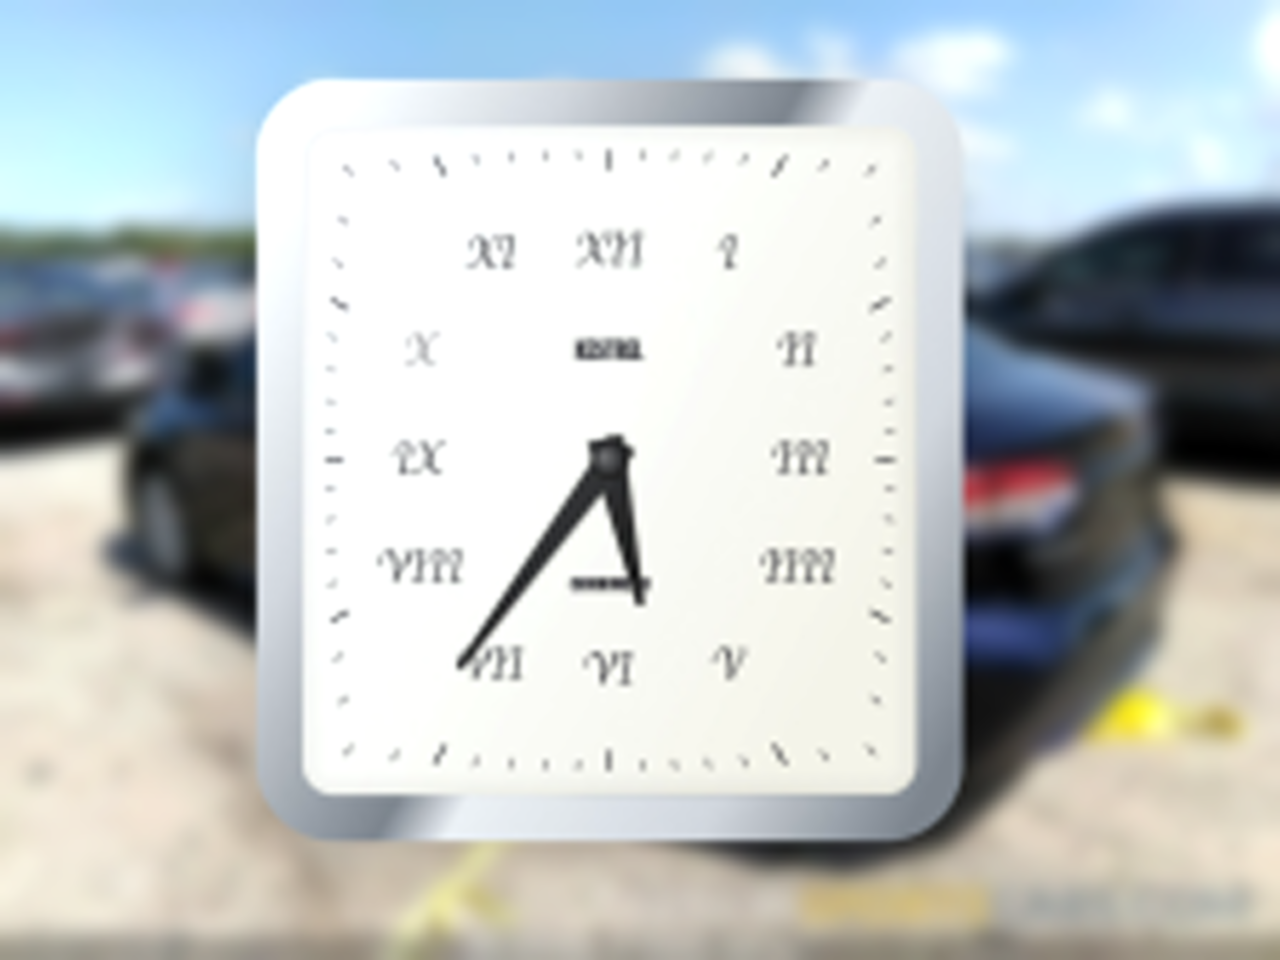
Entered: 5.36
